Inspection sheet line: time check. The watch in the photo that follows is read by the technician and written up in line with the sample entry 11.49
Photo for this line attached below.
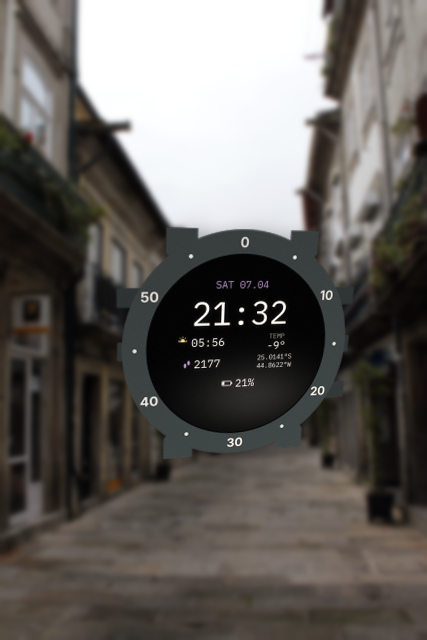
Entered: 21.32
